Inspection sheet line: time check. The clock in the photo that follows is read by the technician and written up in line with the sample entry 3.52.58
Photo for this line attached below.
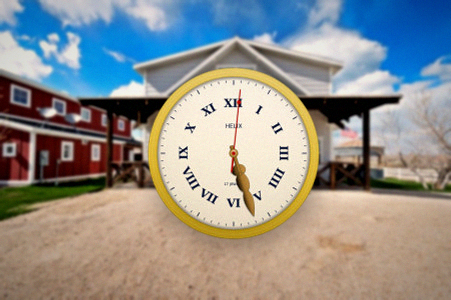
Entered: 5.27.01
